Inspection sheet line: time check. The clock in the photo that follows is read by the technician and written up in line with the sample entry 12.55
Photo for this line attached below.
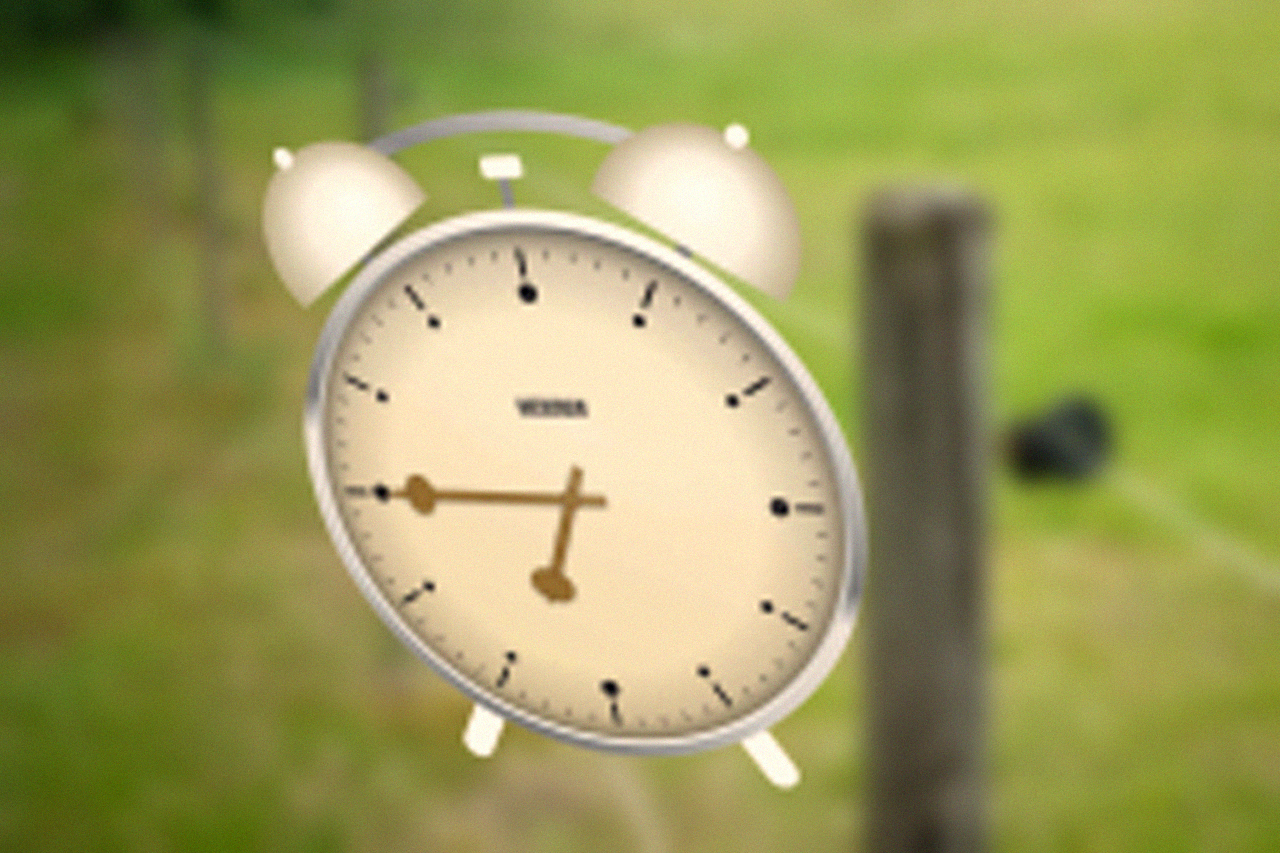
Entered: 6.45
